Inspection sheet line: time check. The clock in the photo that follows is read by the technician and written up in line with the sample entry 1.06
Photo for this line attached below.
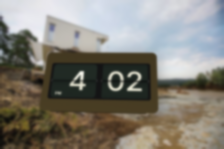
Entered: 4.02
